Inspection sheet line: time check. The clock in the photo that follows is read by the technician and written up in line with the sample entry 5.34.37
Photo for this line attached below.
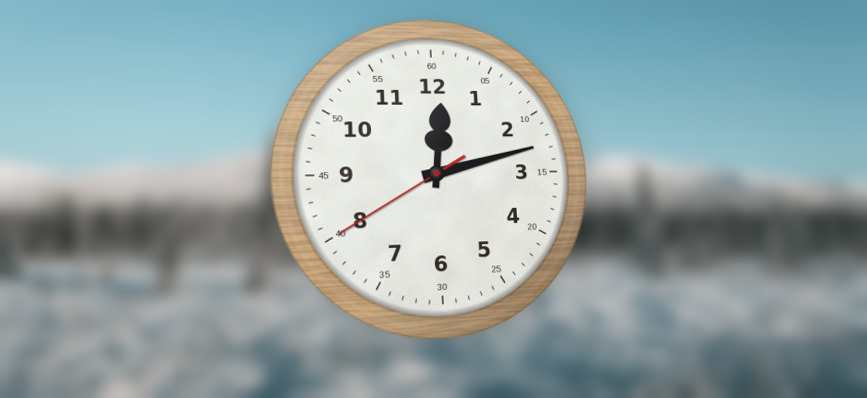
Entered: 12.12.40
